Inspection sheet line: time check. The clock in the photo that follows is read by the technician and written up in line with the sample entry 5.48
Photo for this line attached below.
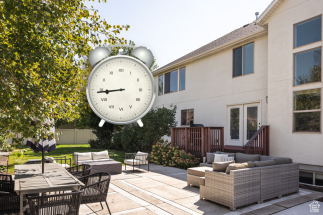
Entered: 8.44
